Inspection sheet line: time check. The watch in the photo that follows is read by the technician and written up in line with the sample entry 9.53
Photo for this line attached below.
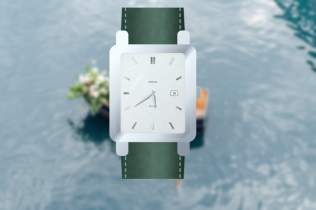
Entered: 5.39
